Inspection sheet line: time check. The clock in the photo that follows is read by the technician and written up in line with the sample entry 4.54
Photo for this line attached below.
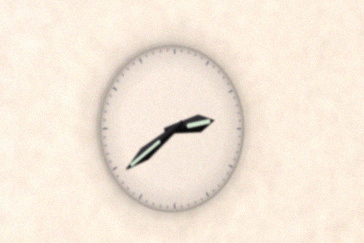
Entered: 2.39
